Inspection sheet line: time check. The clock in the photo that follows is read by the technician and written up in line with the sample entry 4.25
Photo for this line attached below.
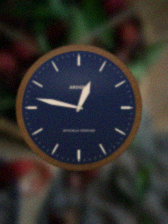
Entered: 12.47
